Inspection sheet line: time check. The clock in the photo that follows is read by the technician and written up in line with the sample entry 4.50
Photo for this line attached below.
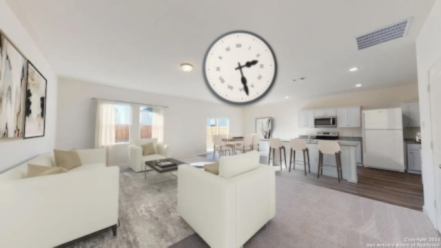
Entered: 2.28
